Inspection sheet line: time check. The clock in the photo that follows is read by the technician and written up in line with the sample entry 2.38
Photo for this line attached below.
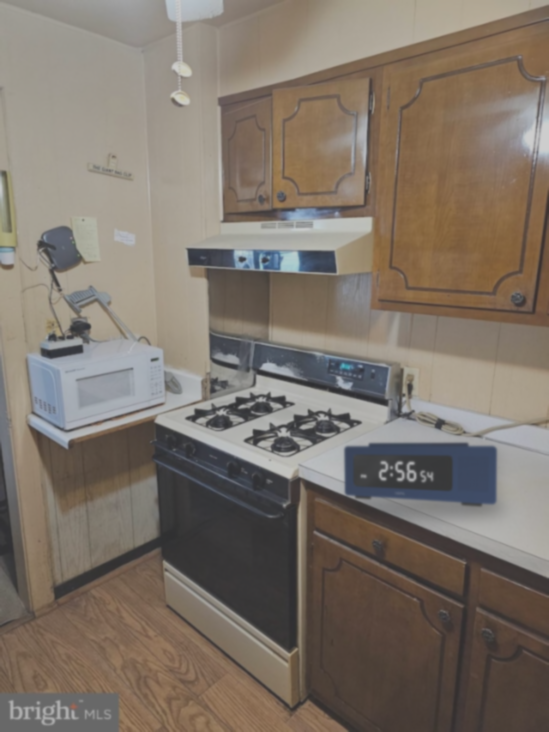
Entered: 2.56
